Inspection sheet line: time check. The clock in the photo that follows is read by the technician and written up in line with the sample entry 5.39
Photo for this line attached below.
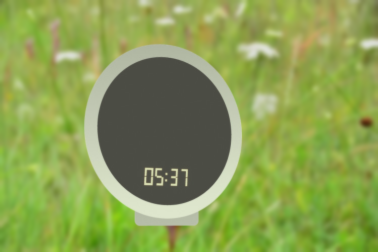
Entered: 5.37
